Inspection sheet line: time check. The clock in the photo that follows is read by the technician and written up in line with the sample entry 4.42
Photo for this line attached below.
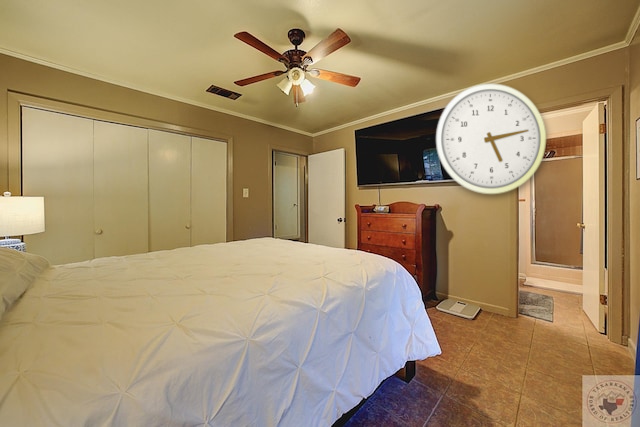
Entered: 5.13
